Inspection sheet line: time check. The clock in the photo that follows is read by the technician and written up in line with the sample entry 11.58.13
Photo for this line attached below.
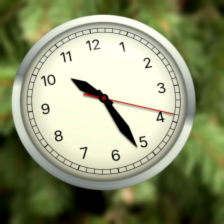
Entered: 10.26.19
